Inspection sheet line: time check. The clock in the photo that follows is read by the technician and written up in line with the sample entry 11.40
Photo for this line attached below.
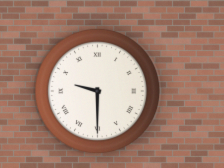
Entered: 9.30
